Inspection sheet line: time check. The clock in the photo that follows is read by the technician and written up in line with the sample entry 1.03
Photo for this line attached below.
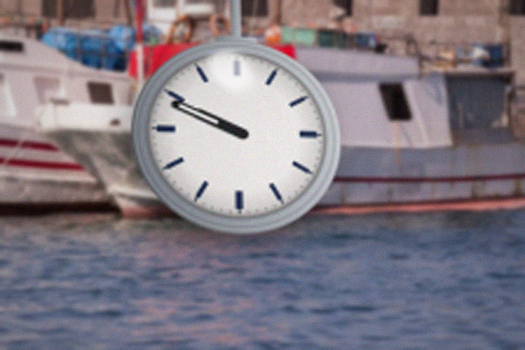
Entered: 9.49
